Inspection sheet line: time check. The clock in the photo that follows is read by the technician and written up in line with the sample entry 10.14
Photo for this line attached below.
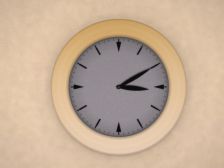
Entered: 3.10
